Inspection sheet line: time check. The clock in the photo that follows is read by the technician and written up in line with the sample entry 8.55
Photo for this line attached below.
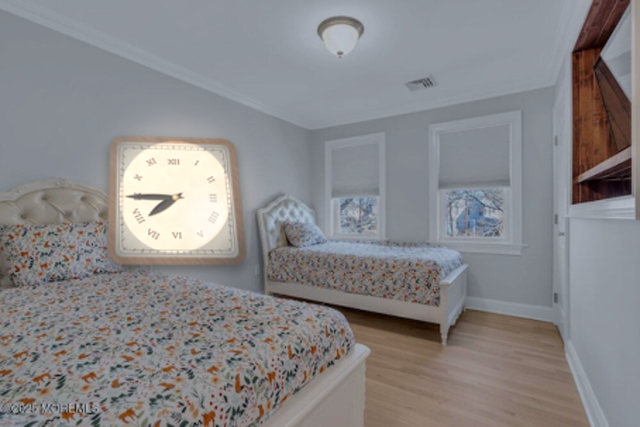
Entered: 7.45
